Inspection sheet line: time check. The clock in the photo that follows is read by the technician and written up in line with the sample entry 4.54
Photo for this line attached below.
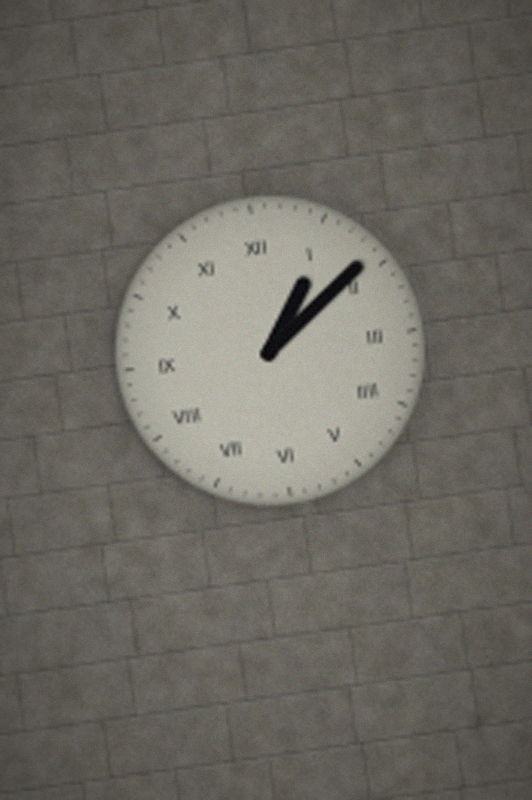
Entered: 1.09
